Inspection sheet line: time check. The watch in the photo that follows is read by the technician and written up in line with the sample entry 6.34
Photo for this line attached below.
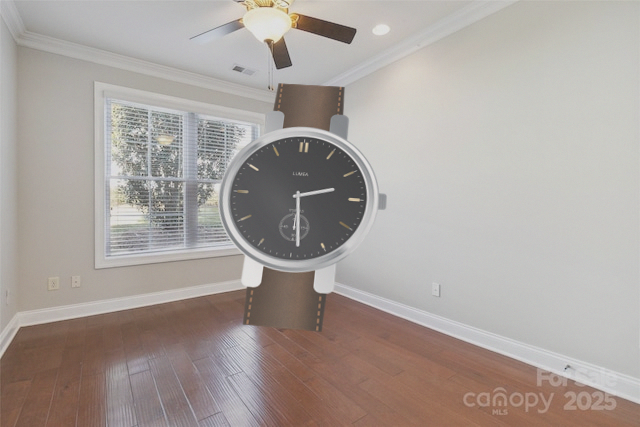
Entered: 2.29
